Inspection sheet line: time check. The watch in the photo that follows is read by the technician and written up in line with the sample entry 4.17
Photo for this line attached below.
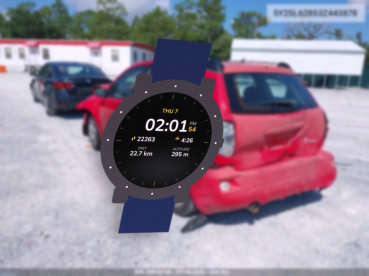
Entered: 2.01
